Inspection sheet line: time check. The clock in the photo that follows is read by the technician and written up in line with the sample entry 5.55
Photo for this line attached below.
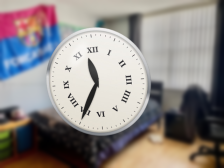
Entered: 11.35
